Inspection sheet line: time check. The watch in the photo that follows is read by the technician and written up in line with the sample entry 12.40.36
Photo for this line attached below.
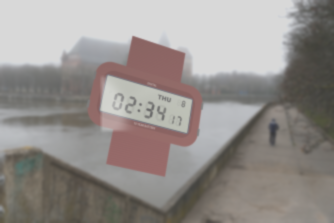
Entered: 2.34.17
